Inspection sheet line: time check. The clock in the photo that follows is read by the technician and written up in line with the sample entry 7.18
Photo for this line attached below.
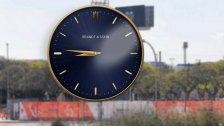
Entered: 8.46
